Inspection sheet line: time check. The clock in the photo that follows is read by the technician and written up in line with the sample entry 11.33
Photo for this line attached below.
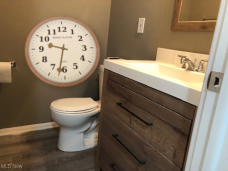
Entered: 9.32
